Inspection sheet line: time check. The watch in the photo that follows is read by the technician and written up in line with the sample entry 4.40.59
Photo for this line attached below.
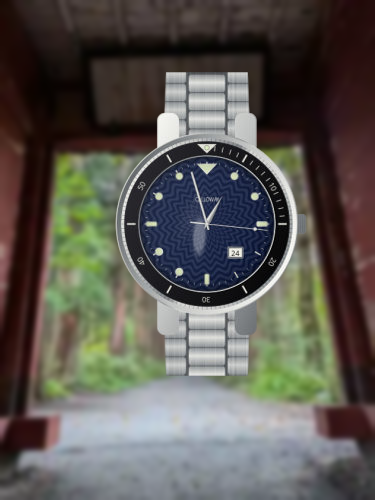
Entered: 12.57.16
